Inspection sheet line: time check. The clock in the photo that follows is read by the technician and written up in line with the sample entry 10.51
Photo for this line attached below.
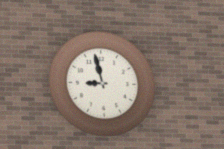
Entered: 8.58
